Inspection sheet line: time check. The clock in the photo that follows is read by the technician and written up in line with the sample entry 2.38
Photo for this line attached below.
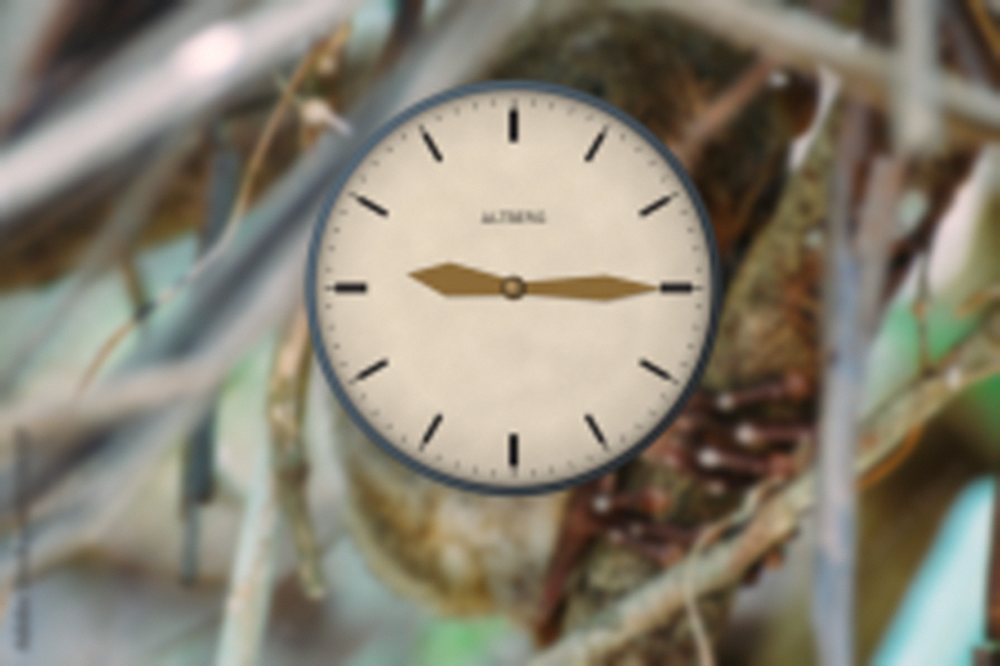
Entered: 9.15
